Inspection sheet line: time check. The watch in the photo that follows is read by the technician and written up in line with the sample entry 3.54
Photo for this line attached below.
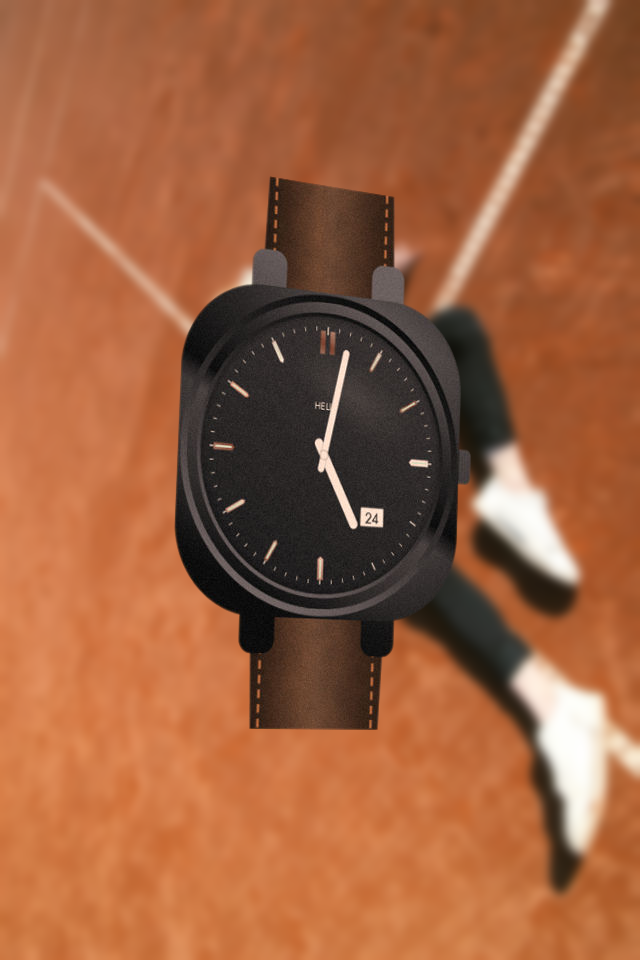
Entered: 5.02
